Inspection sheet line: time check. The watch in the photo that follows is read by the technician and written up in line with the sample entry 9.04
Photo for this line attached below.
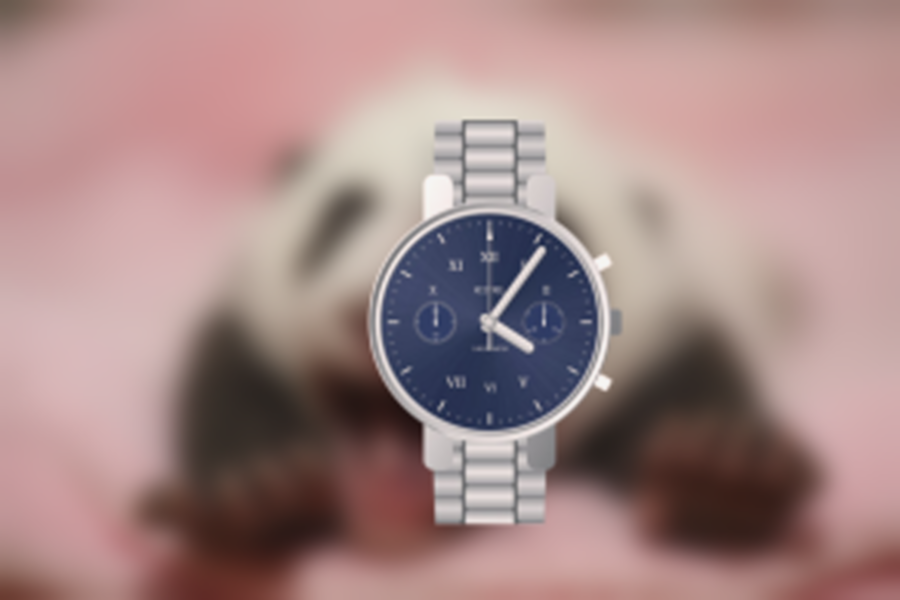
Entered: 4.06
